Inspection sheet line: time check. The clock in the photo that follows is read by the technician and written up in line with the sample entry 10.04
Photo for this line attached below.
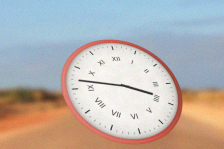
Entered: 3.47
